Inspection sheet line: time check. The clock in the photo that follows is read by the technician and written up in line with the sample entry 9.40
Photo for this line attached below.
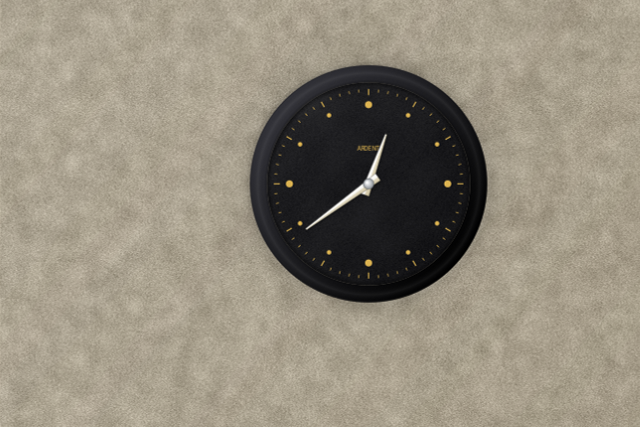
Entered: 12.39
